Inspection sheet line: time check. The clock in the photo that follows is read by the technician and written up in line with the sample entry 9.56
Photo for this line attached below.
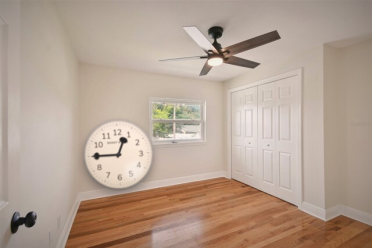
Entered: 12.45
